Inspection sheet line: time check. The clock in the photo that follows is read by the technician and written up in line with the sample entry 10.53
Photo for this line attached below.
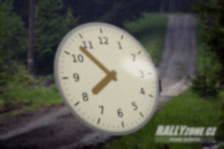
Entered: 7.53
